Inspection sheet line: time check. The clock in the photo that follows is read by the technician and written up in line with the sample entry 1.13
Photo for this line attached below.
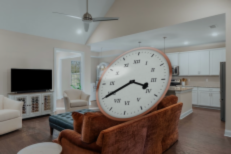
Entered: 3.40
